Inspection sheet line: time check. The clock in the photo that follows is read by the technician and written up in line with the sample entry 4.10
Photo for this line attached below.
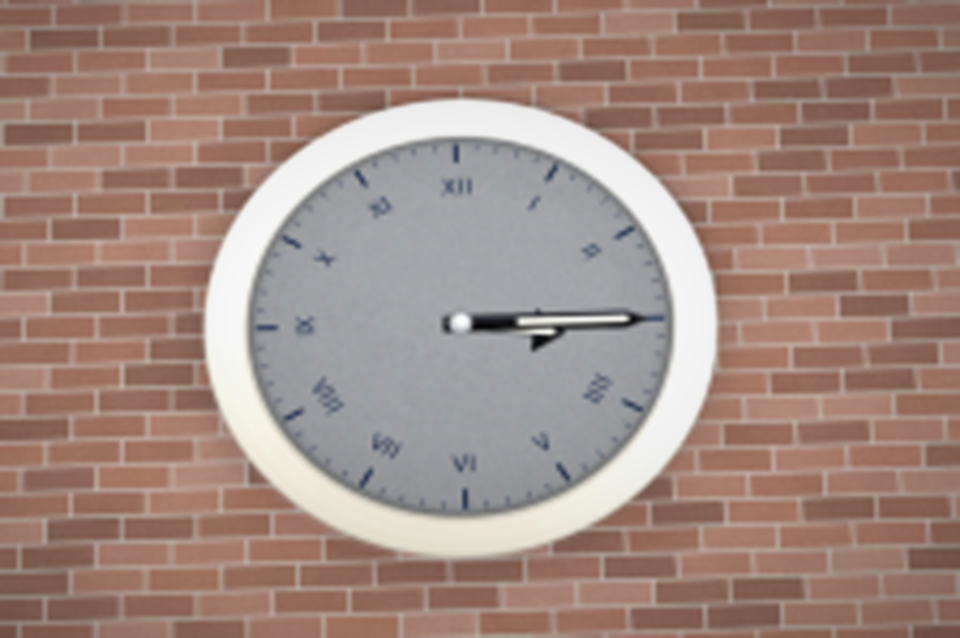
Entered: 3.15
